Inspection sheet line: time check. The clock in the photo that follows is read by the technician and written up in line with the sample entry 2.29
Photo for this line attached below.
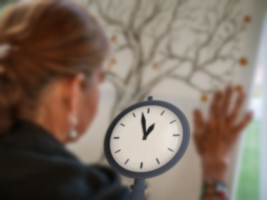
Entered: 12.58
